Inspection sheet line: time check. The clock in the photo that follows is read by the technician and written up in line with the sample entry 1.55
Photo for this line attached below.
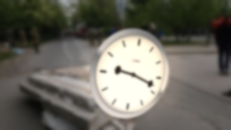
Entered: 9.18
